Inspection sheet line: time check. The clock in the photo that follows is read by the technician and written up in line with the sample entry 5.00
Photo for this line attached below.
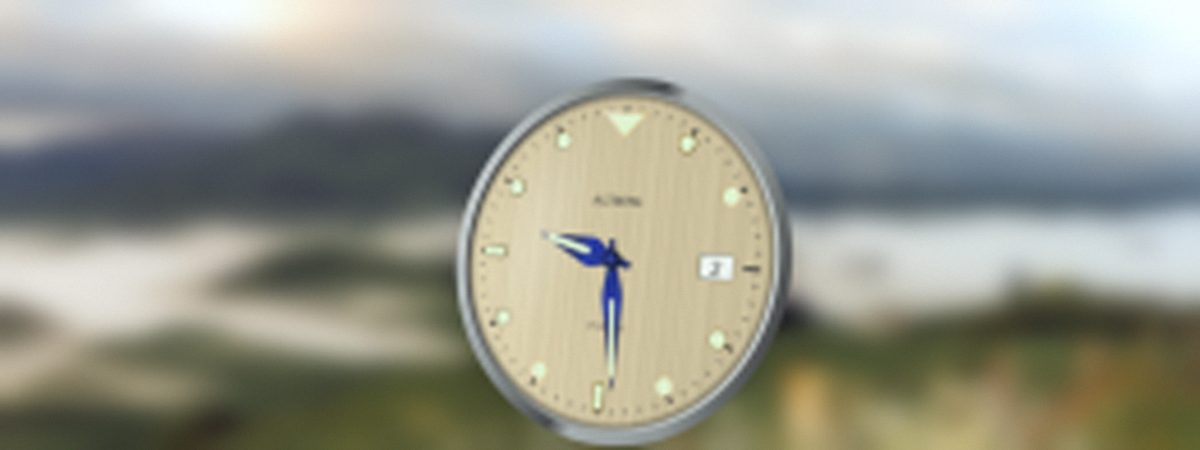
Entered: 9.29
